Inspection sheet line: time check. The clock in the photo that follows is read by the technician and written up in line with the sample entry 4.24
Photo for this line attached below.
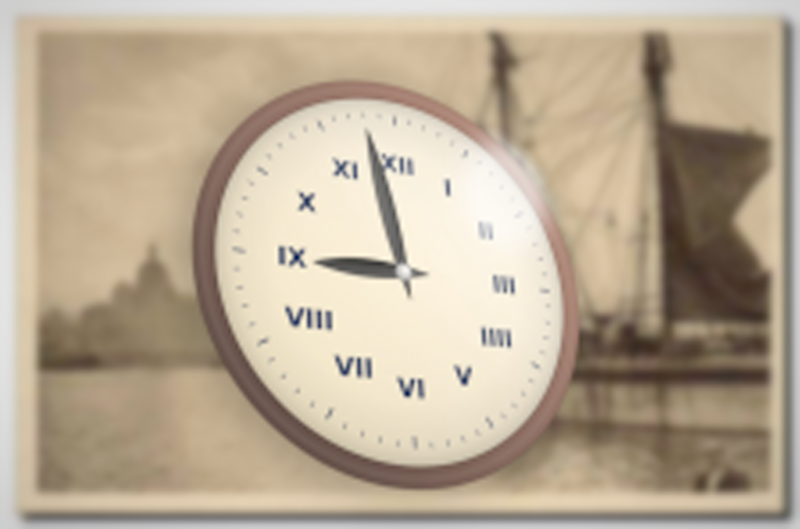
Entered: 8.58
